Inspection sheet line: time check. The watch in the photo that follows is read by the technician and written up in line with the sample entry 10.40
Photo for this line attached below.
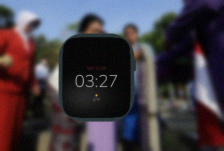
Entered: 3.27
